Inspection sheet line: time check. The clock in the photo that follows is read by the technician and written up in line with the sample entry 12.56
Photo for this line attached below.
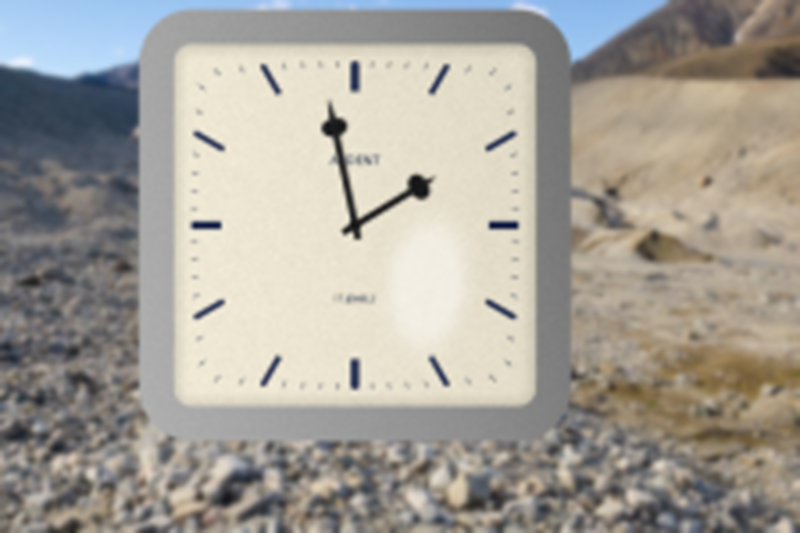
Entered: 1.58
